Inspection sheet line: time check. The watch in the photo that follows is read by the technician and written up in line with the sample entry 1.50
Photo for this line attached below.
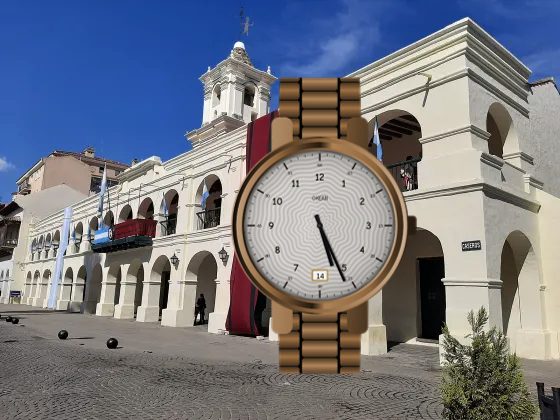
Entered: 5.26
